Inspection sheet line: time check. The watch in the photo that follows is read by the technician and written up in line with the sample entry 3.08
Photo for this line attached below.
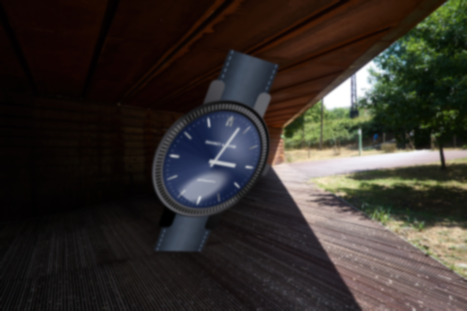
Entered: 3.03
